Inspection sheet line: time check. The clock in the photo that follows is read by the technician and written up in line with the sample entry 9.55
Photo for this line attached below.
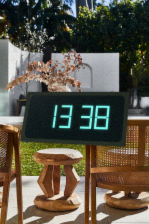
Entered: 13.38
